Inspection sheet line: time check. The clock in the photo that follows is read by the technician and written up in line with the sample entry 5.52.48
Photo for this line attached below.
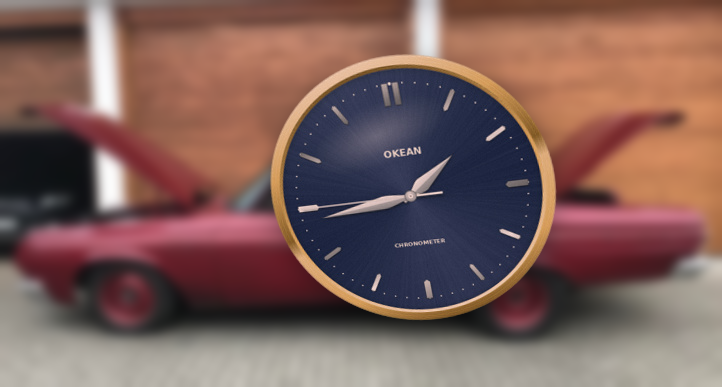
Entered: 1.43.45
